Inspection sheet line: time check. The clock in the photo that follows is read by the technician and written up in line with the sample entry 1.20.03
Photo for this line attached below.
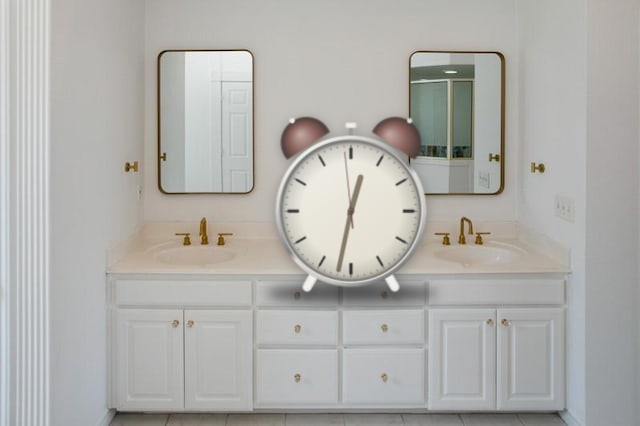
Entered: 12.31.59
